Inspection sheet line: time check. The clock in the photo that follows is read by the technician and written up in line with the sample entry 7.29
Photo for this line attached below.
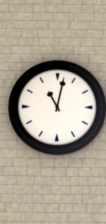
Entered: 11.02
